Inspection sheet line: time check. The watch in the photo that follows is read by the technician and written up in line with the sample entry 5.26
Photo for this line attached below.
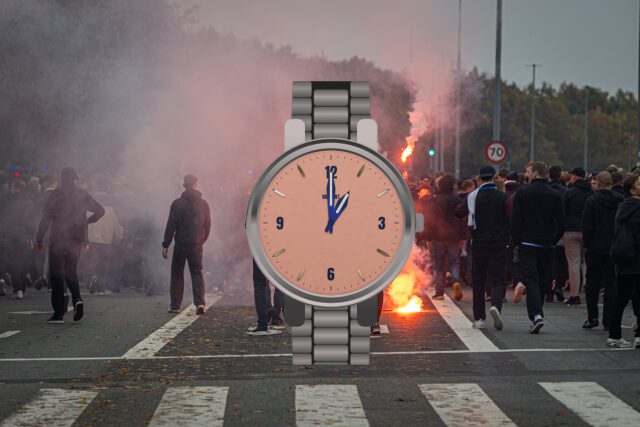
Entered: 1.00
